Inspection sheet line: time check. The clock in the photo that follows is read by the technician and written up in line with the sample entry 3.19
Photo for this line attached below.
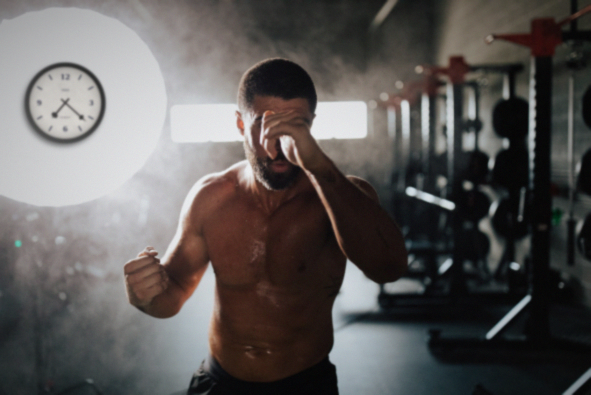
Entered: 7.22
